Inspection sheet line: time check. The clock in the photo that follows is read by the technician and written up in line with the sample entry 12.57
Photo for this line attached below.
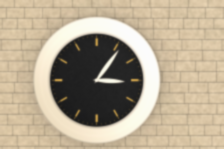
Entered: 3.06
